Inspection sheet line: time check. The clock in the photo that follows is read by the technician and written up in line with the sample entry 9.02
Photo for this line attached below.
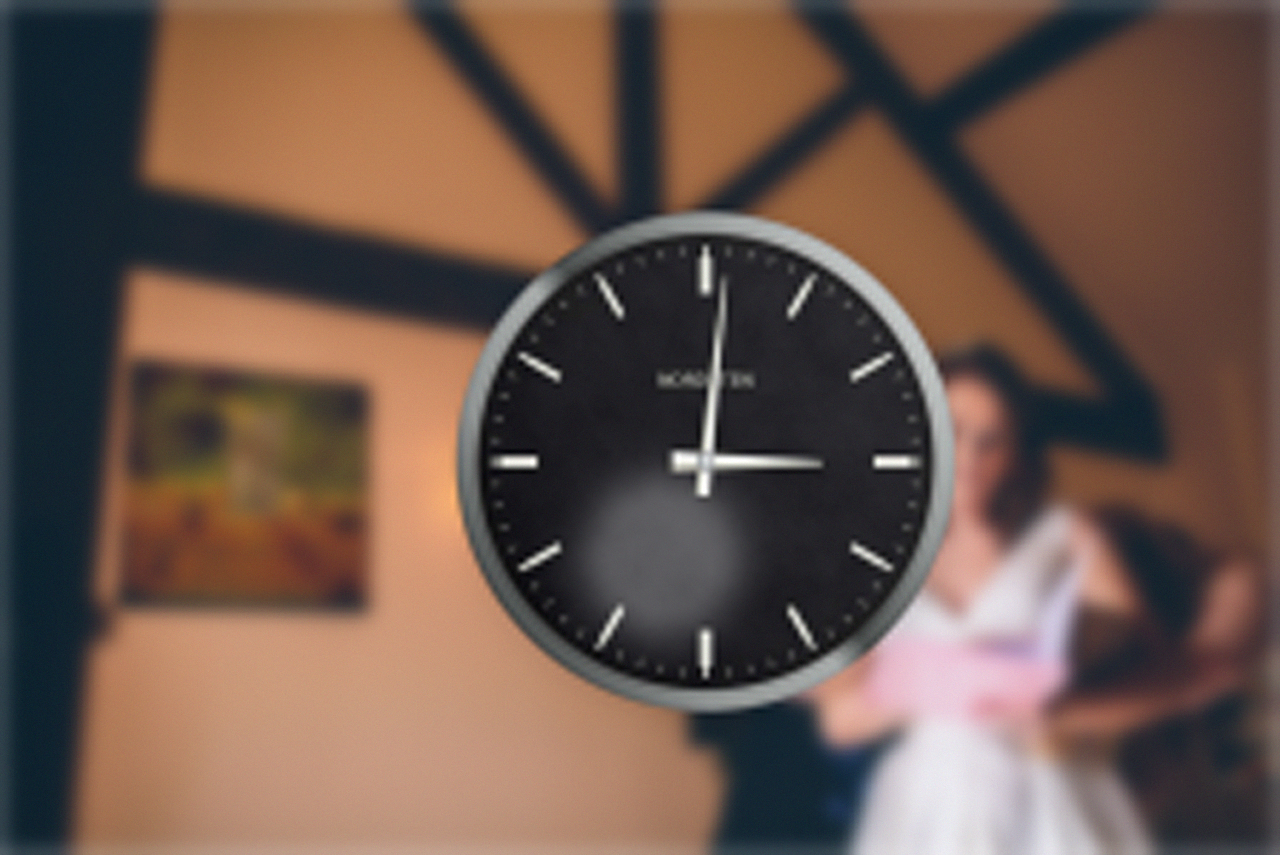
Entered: 3.01
